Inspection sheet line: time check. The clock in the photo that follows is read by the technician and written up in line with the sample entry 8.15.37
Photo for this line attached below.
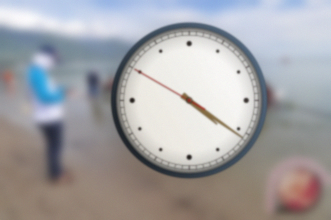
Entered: 4.20.50
